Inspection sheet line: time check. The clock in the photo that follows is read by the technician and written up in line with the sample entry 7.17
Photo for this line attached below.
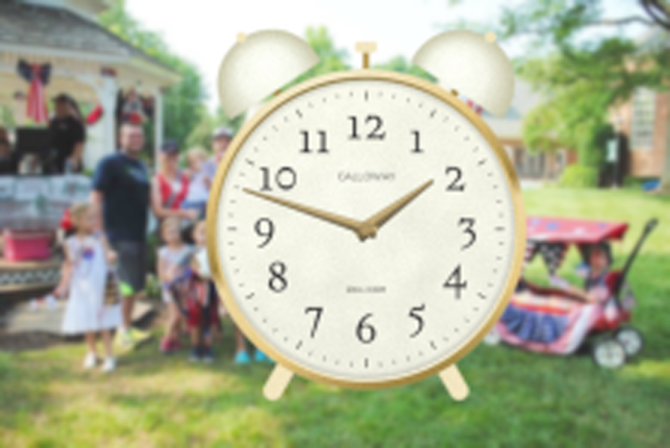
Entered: 1.48
